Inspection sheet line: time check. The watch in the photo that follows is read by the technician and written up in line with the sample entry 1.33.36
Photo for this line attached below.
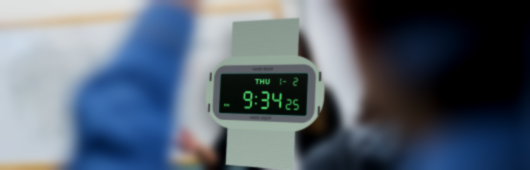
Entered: 9.34.25
